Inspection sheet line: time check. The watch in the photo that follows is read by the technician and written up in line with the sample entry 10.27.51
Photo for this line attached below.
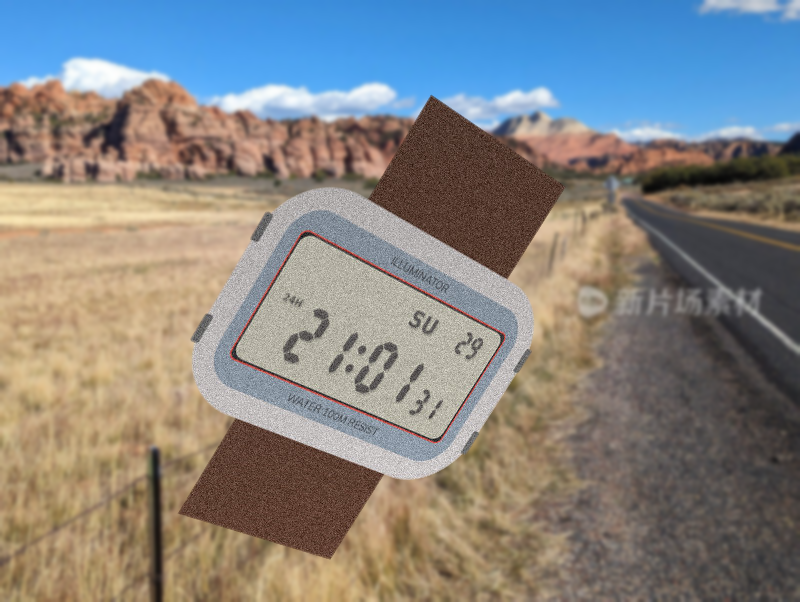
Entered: 21.01.31
